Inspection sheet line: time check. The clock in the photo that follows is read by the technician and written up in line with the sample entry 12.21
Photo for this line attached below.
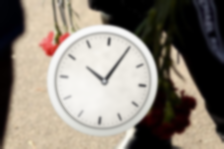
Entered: 10.05
